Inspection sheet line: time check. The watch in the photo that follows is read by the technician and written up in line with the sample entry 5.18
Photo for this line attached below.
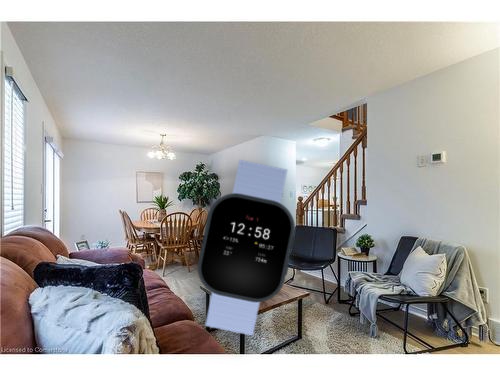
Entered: 12.58
